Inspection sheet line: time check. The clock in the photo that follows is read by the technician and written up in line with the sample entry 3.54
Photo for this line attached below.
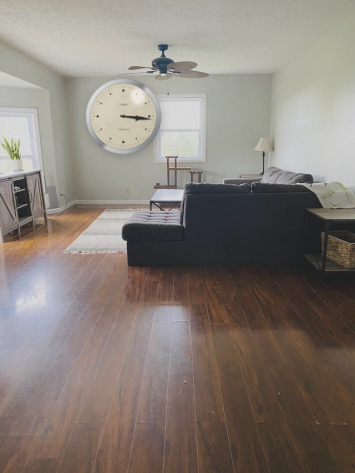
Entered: 3.16
